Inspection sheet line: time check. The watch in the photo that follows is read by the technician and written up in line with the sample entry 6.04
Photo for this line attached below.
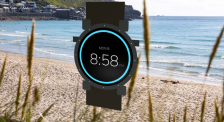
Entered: 8.58
